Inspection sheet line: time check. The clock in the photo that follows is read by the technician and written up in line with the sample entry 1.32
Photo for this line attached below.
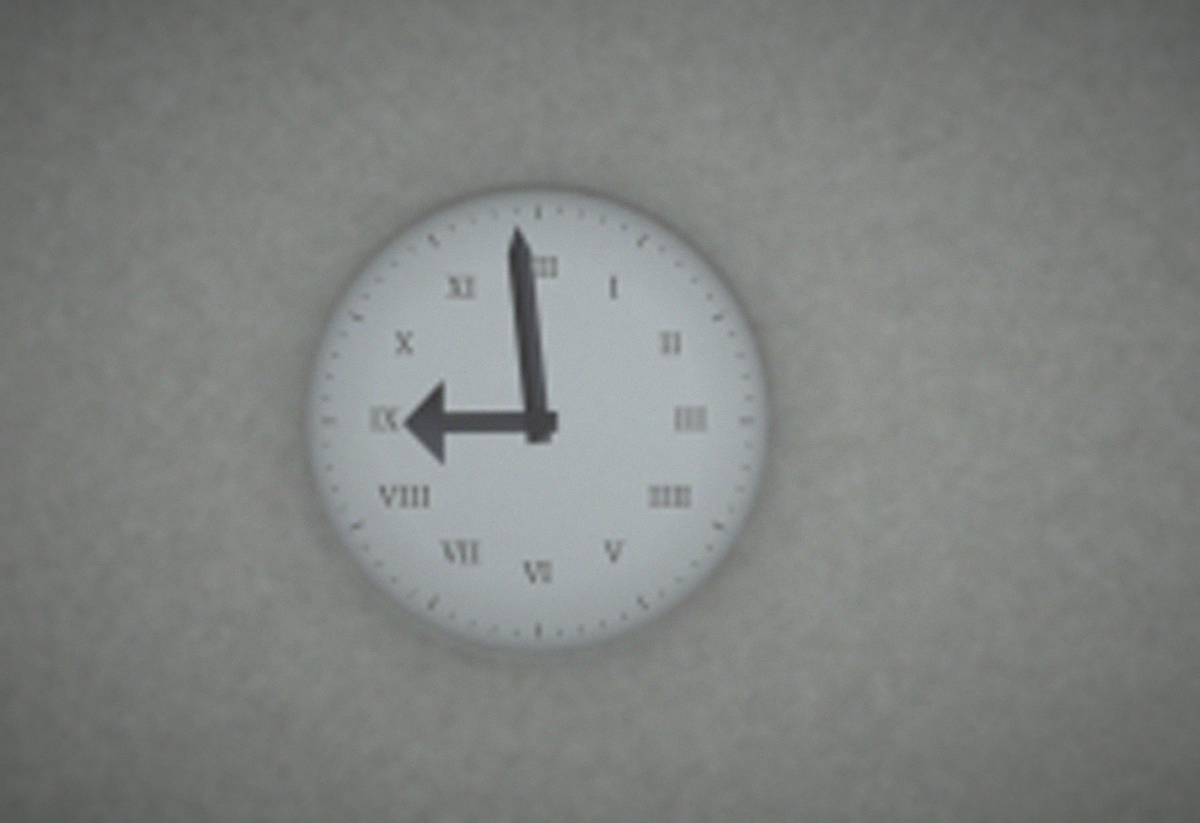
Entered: 8.59
